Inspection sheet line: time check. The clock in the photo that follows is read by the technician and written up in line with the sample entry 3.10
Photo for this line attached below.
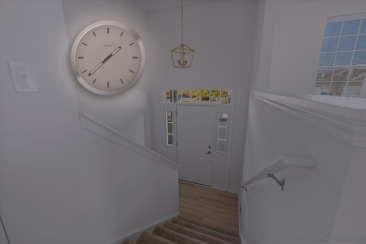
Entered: 1.38
